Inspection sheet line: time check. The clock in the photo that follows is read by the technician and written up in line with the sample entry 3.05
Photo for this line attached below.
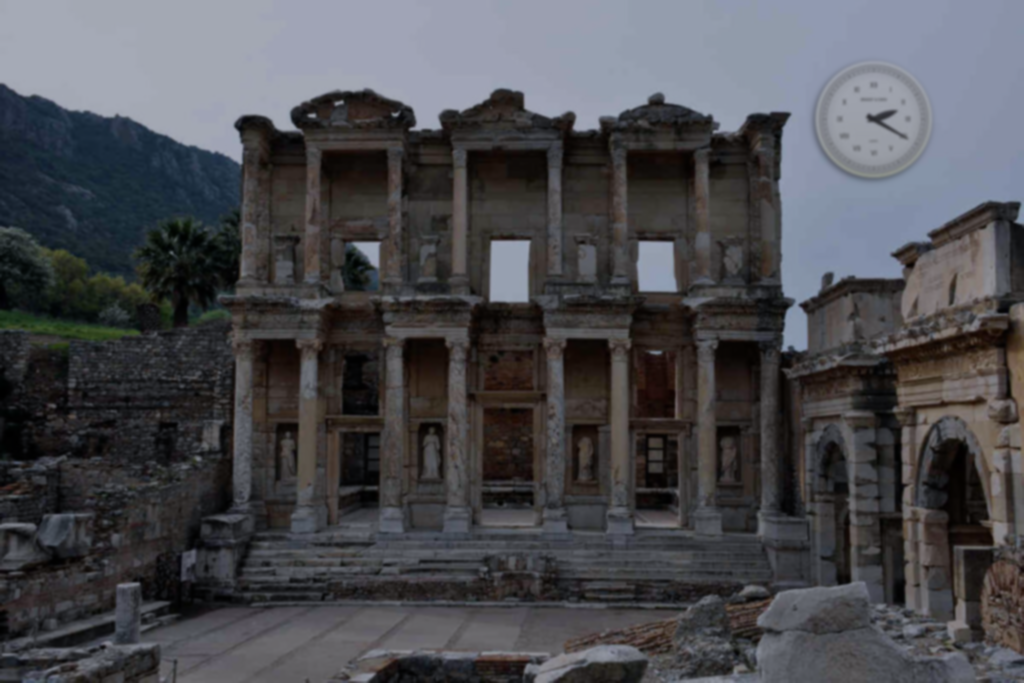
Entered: 2.20
